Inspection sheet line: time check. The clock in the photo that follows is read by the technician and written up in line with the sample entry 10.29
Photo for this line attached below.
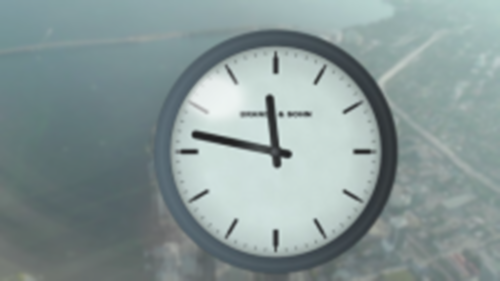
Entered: 11.47
